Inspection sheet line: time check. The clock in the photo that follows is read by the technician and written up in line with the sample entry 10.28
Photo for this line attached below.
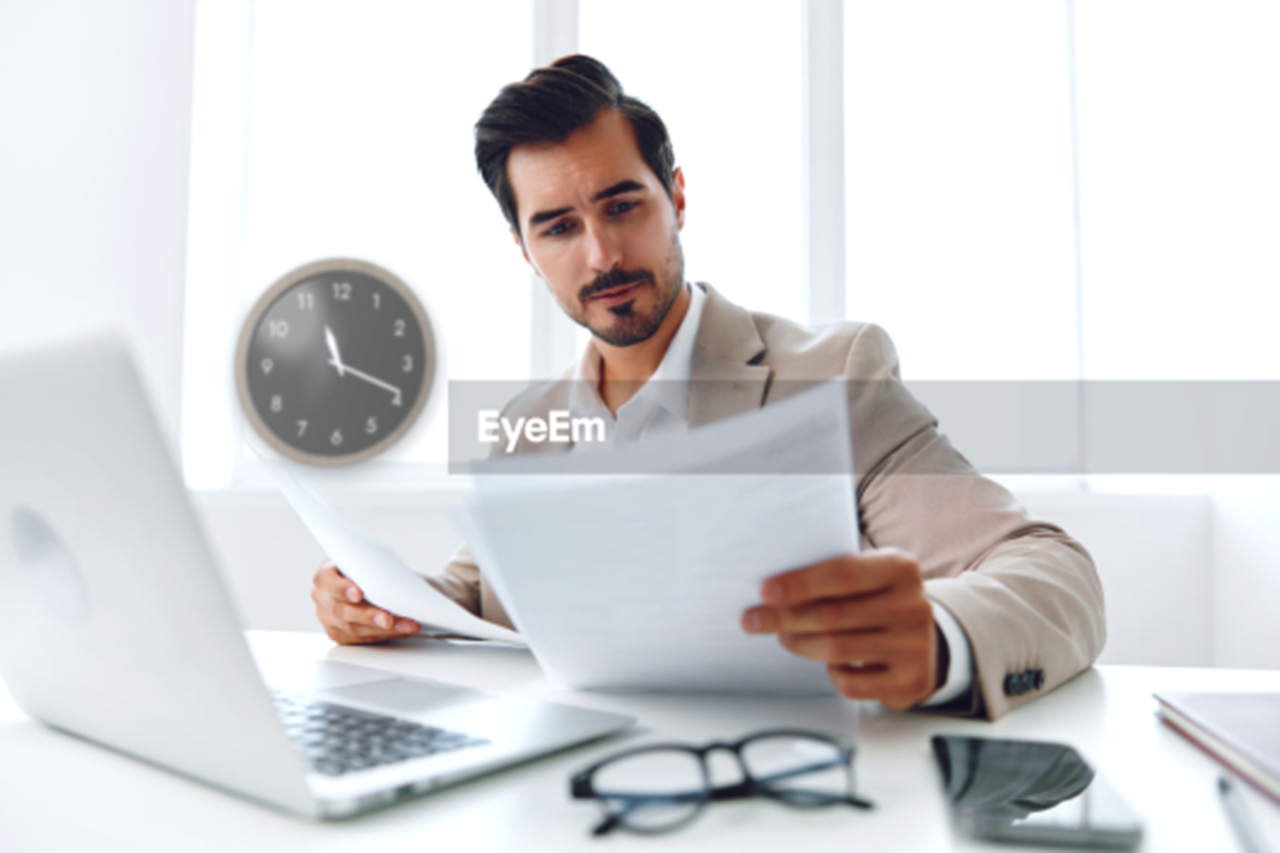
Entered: 11.19
